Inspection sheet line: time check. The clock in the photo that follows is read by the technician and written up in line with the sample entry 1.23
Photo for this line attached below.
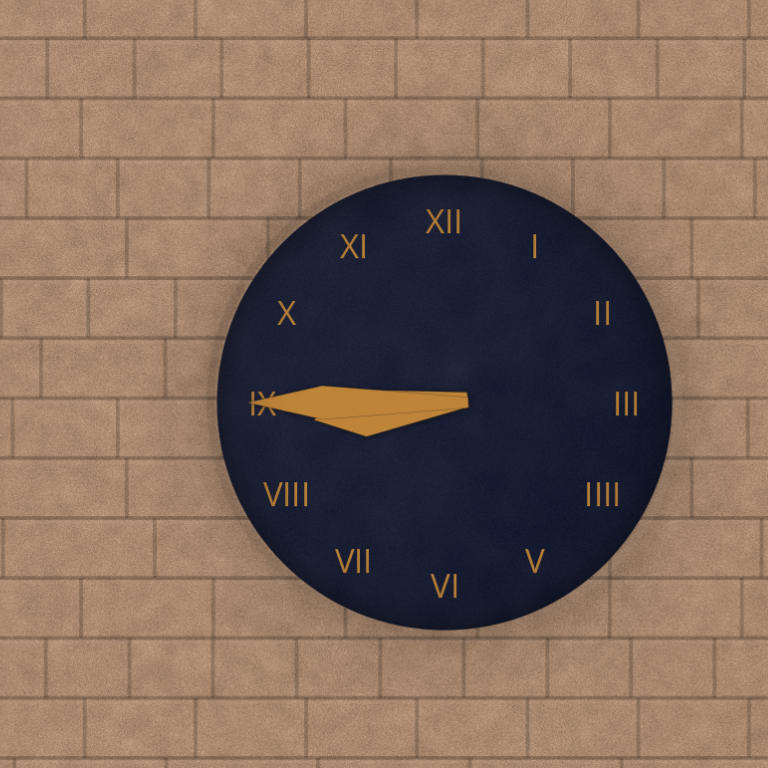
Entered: 8.45
